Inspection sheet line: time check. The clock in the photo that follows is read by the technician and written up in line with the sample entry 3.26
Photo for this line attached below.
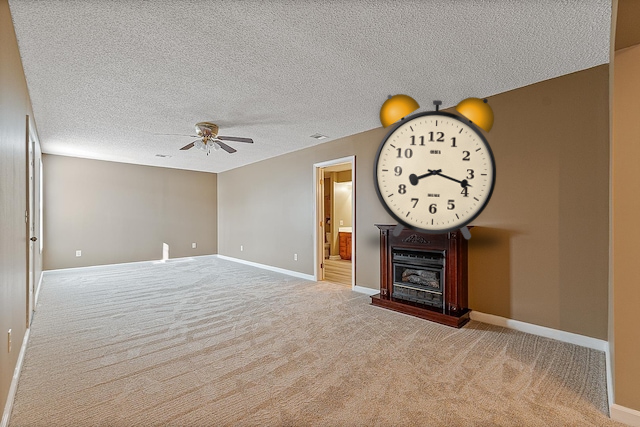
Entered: 8.18
